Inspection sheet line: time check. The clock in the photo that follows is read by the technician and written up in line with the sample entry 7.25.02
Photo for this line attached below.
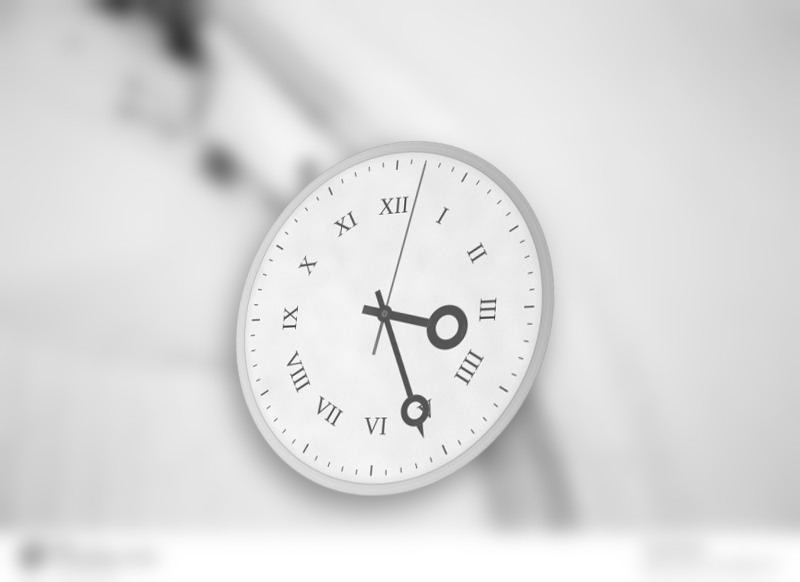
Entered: 3.26.02
